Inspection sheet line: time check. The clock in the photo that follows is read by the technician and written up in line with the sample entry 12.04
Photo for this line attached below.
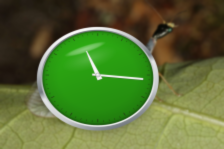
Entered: 11.16
